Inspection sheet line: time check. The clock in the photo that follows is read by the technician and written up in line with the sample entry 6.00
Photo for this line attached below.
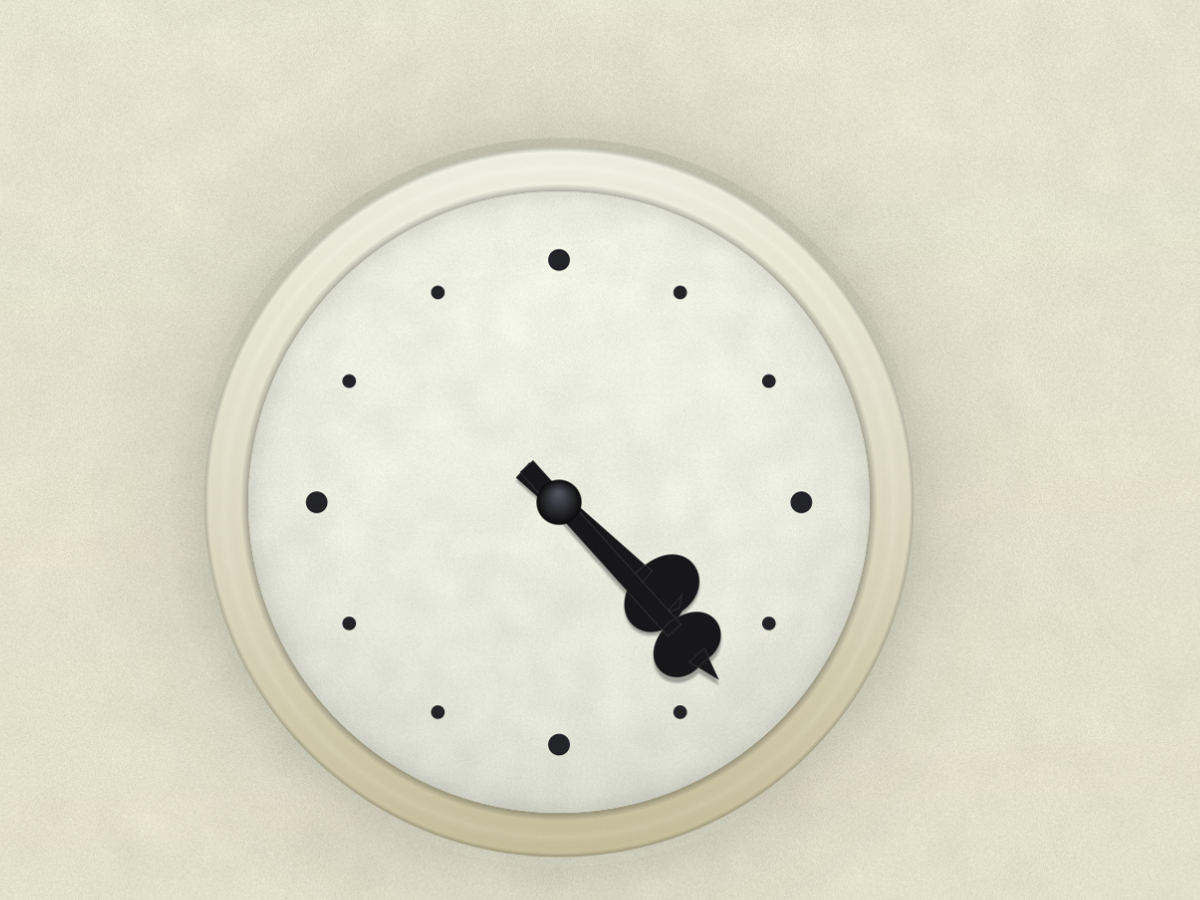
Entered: 4.23
